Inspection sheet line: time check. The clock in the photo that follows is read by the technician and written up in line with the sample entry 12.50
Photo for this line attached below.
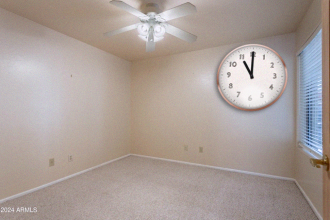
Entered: 11.00
